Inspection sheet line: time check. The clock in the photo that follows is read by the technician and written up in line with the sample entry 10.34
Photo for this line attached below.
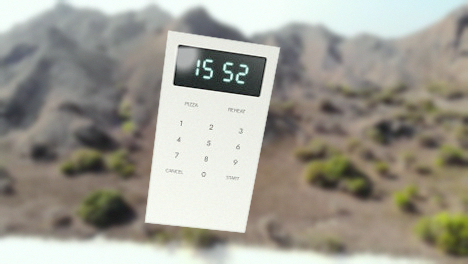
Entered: 15.52
